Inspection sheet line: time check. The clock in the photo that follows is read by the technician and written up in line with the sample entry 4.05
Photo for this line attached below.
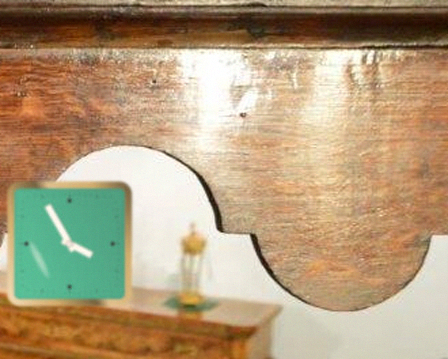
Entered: 3.55
